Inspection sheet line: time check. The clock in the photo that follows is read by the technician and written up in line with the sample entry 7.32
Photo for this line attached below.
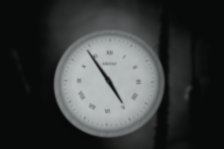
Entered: 4.54
